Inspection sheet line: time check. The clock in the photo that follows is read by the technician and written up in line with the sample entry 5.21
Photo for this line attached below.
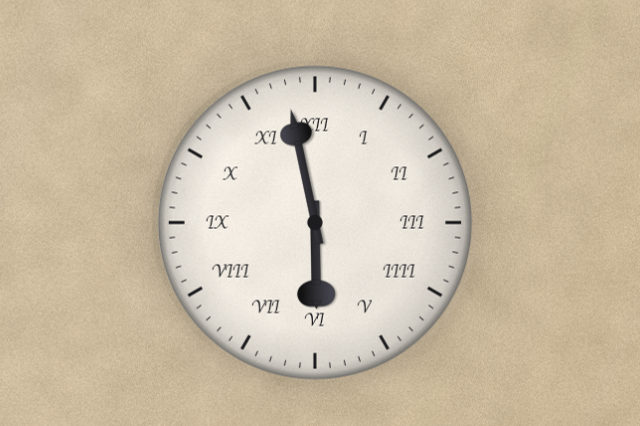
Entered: 5.58
